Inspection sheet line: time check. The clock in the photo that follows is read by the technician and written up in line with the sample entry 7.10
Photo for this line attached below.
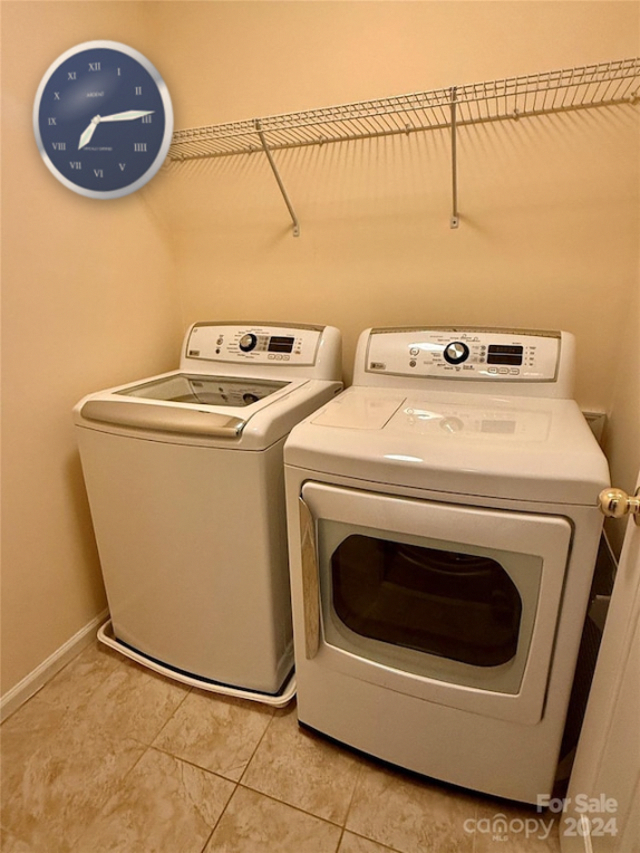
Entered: 7.14
